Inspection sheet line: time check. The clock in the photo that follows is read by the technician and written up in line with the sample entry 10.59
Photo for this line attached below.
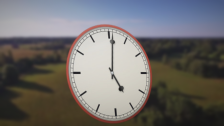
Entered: 5.01
